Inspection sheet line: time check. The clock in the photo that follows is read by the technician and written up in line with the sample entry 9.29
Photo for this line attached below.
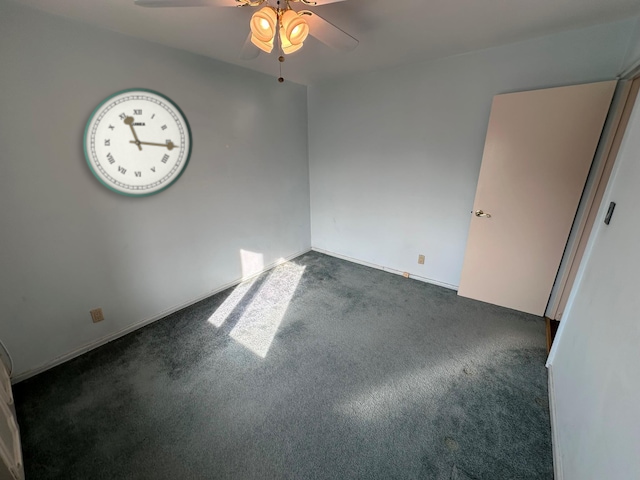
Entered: 11.16
